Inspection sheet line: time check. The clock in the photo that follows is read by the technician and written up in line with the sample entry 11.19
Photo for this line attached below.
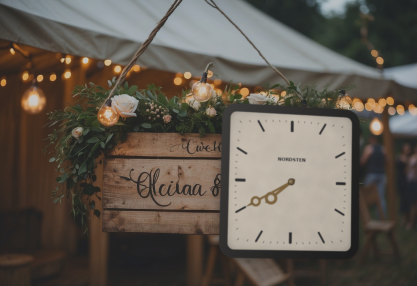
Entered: 7.40
